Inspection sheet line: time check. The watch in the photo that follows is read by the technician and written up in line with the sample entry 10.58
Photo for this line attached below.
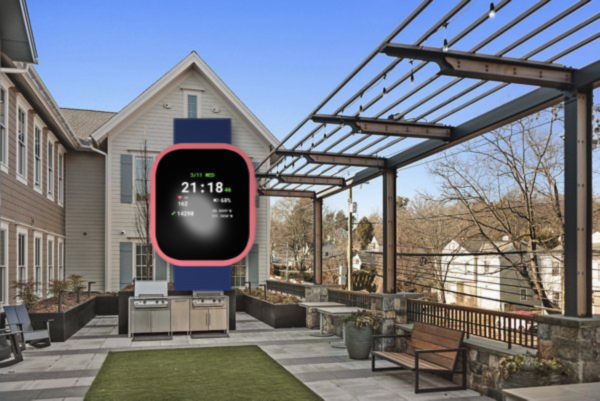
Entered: 21.18
